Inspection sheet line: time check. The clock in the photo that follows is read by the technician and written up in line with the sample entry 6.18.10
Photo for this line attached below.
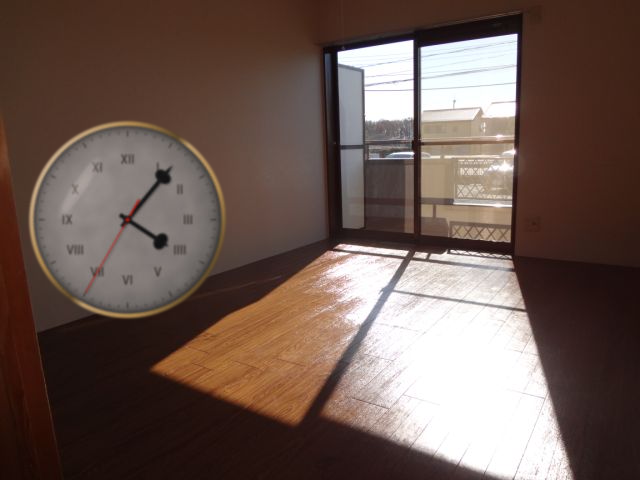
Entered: 4.06.35
